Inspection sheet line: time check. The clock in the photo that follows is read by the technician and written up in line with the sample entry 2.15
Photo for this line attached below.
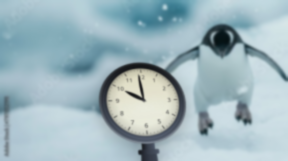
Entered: 9.59
